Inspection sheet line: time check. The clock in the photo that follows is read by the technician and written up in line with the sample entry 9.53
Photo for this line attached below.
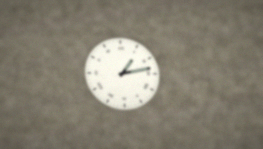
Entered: 1.13
